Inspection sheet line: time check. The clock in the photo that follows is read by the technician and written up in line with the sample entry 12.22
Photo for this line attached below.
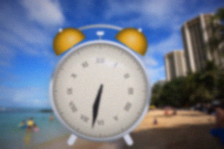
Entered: 6.32
